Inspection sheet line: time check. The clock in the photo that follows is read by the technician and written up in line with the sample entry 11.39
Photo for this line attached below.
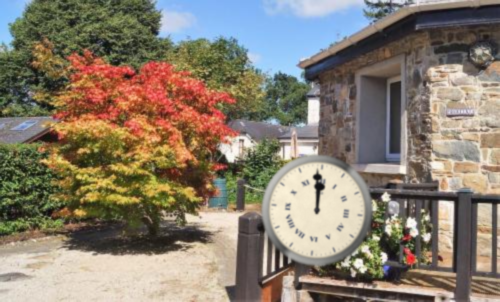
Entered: 11.59
